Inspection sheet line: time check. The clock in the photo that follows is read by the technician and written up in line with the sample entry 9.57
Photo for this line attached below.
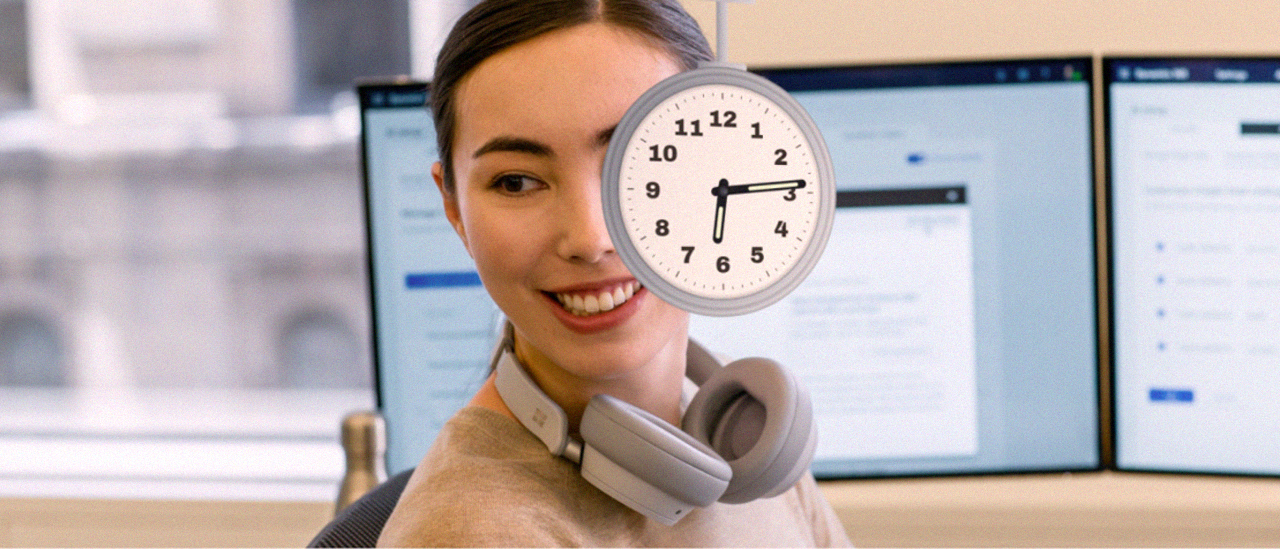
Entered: 6.14
